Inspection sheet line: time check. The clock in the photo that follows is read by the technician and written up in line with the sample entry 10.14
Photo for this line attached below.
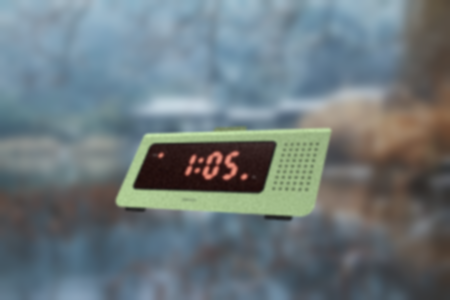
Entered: 1.05
